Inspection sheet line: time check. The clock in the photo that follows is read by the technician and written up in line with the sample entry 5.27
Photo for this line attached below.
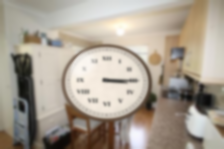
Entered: 3.15
